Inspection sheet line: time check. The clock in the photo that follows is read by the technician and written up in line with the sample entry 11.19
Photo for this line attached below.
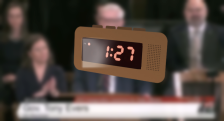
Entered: 1.27
